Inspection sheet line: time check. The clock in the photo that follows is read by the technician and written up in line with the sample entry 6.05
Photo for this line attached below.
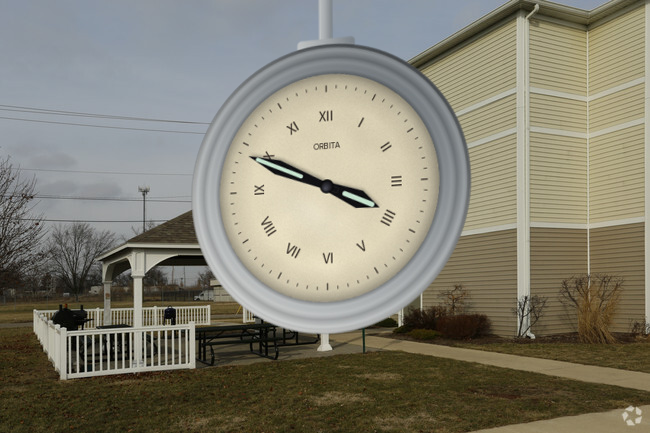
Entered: 3.49
